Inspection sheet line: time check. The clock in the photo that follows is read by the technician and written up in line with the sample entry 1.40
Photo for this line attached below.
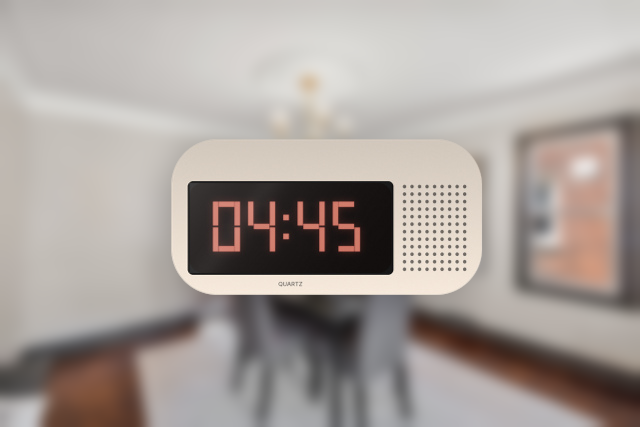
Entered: 4.45
